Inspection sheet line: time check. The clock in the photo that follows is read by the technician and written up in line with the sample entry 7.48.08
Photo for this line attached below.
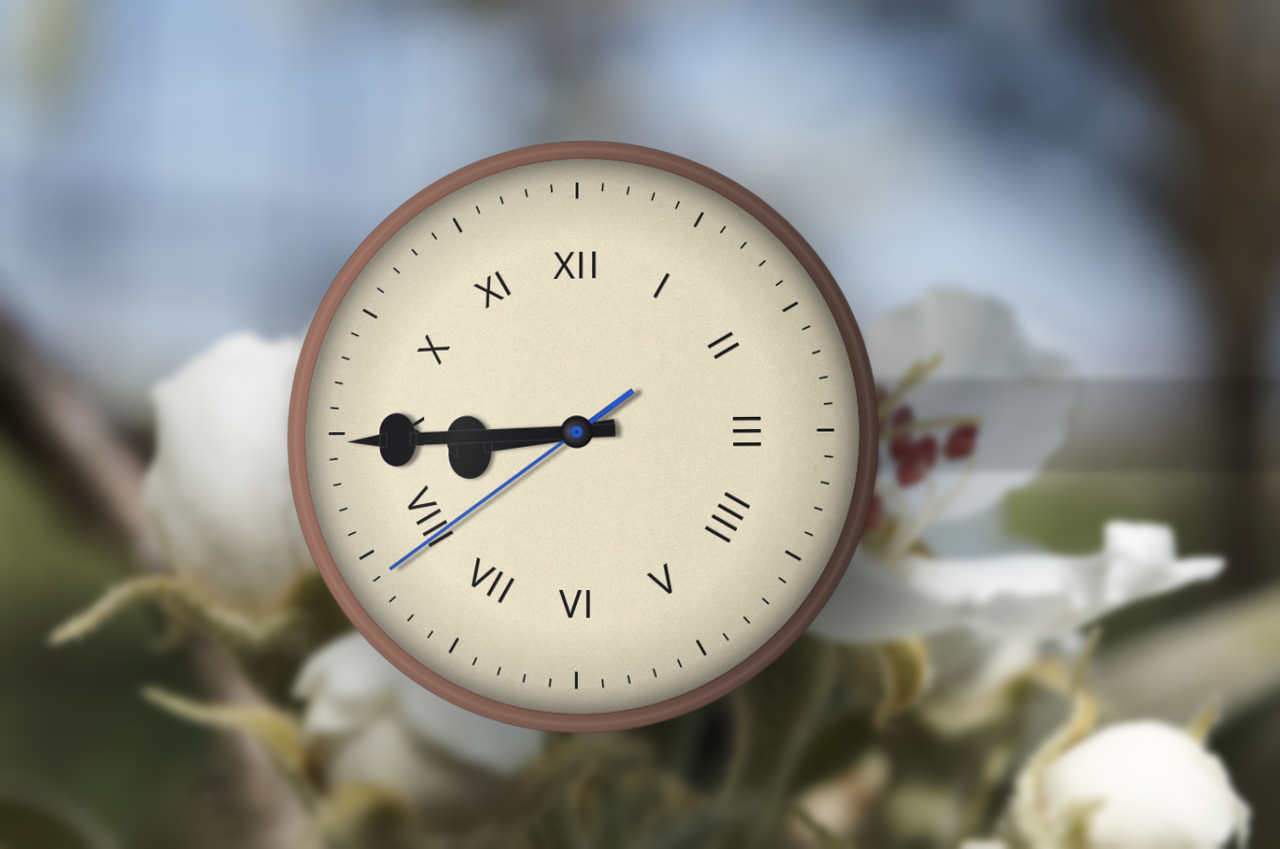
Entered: 8.44.39
